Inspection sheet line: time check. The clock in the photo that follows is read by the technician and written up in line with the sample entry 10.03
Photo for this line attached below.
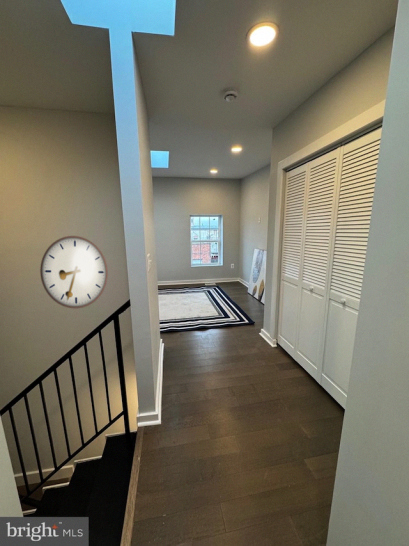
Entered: 8.33
